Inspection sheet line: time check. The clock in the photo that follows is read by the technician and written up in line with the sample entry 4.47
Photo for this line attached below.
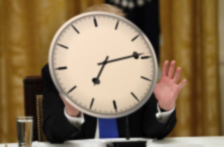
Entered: 7.14
